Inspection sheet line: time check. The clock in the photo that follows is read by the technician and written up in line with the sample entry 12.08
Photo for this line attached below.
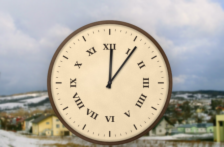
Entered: 12.06
